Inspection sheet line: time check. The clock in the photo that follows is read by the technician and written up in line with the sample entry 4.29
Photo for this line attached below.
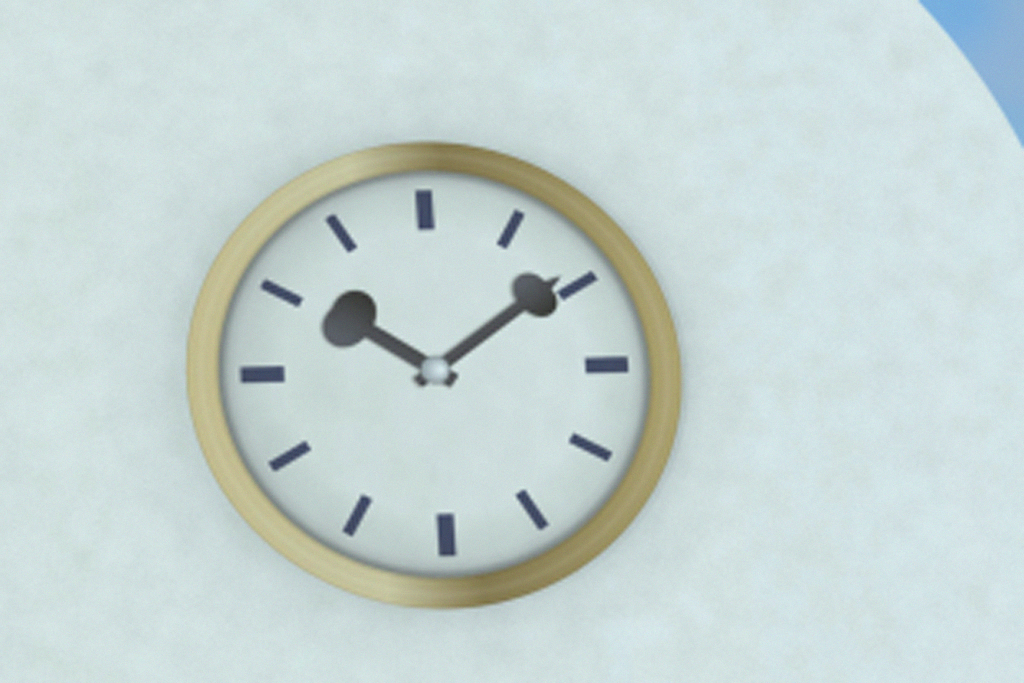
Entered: 10.09
